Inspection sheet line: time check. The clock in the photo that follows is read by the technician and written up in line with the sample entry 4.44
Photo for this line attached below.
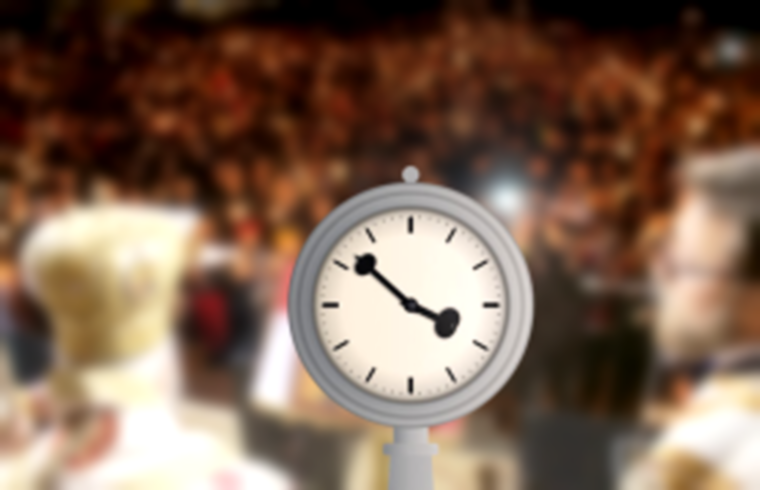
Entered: 3.52
